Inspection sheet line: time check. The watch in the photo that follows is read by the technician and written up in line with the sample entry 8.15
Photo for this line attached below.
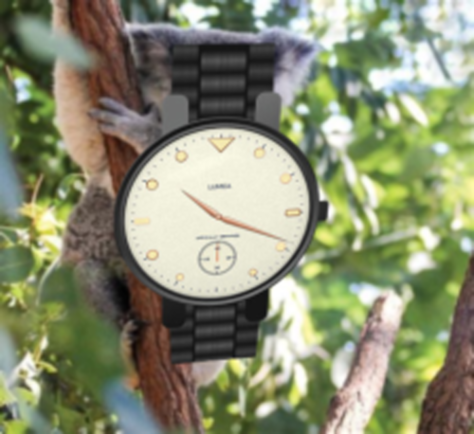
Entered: 10.19
